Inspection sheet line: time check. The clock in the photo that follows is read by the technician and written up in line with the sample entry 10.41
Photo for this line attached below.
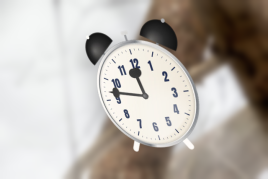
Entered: 11.47
